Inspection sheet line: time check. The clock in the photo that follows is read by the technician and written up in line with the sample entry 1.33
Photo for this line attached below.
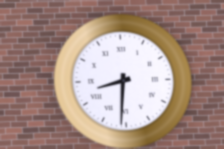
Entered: 8.31
